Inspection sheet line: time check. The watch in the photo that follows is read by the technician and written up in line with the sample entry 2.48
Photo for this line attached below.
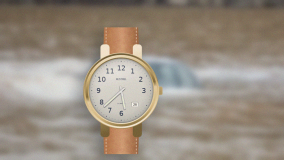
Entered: 5.38
